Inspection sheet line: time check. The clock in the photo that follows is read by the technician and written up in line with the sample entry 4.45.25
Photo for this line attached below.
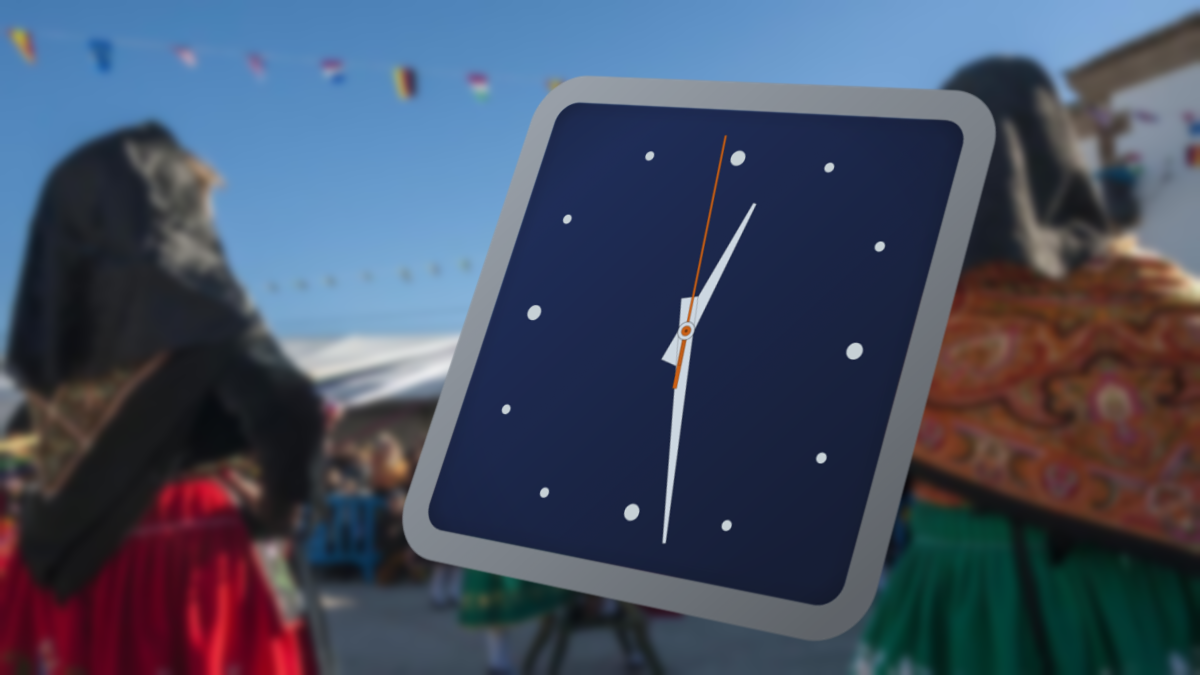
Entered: 12.27.59
